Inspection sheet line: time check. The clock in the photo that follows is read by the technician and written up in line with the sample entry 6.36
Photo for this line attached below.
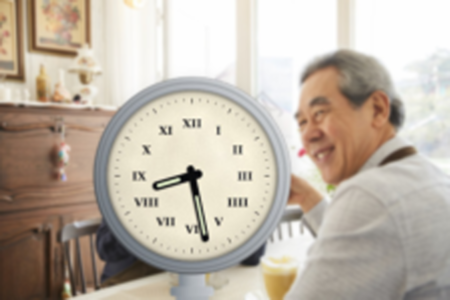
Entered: 8.28
